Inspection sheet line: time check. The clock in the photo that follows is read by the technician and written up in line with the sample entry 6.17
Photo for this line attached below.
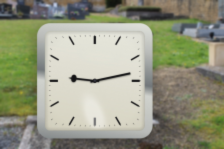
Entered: 9.13
